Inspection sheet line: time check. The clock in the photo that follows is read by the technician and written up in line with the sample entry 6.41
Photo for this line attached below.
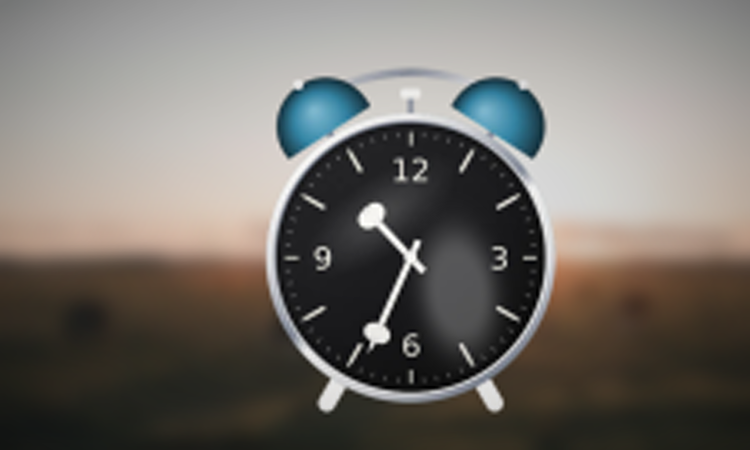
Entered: 10.34
